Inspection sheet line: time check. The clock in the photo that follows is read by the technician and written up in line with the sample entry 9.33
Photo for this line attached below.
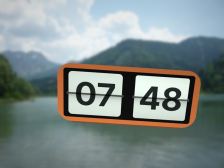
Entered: 7.48
